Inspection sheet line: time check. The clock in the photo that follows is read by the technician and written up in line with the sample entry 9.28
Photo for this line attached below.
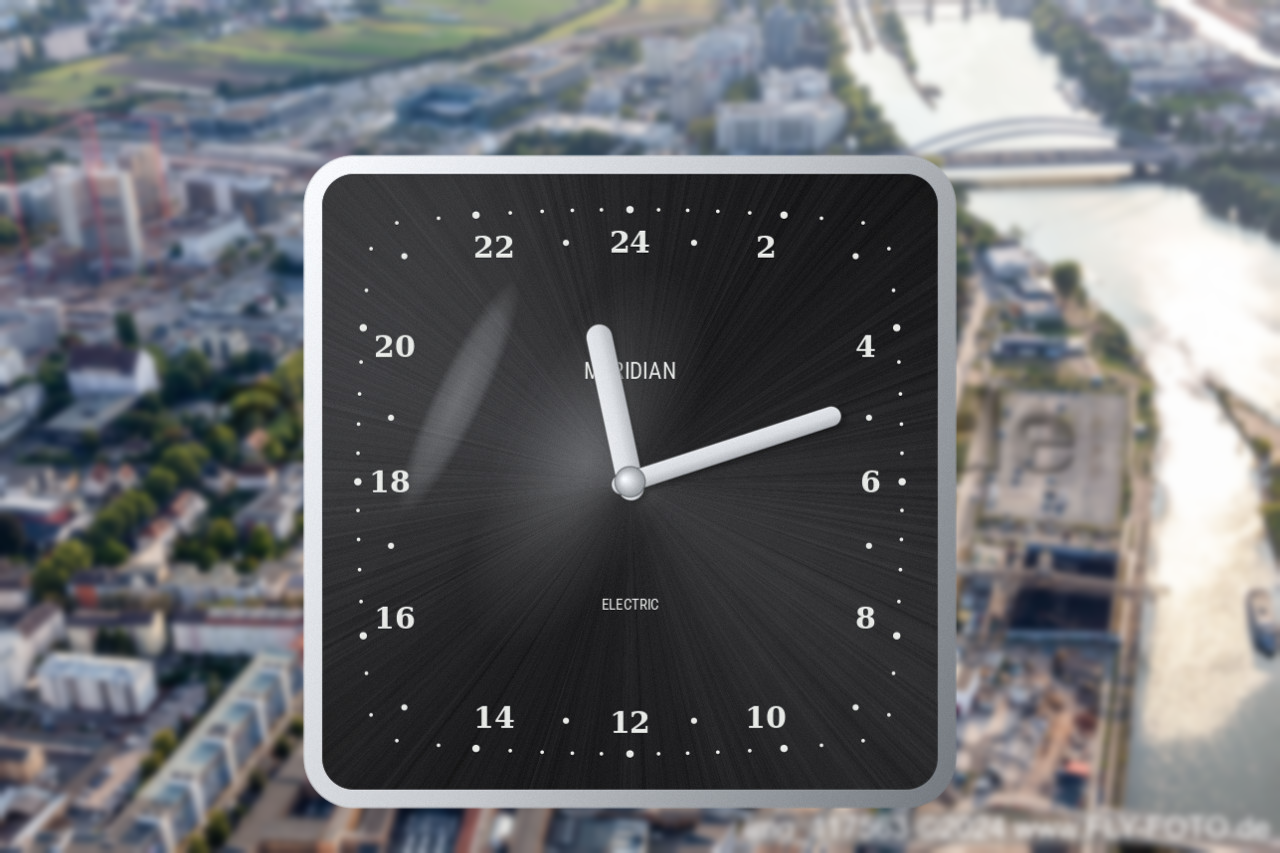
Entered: 23.12
